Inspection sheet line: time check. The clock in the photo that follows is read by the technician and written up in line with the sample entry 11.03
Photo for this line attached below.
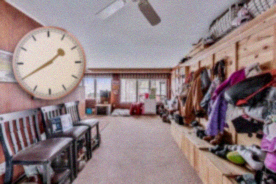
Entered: 1.40
